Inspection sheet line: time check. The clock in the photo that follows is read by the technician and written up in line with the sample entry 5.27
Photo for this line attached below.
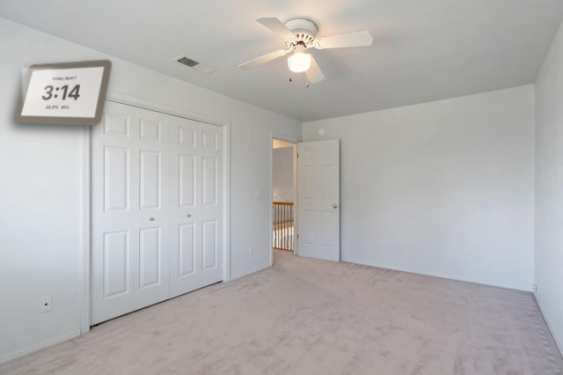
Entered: 3.14
